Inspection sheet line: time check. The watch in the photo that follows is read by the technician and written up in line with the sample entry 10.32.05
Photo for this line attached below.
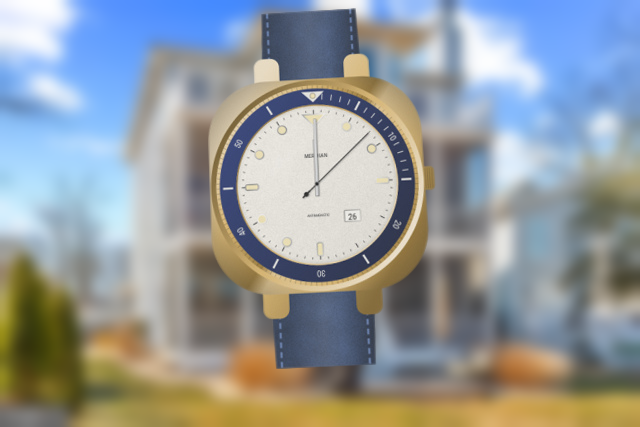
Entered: 12.00.08
